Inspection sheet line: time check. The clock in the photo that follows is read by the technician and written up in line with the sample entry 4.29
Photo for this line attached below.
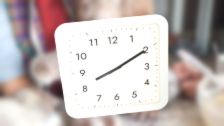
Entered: 8.10
